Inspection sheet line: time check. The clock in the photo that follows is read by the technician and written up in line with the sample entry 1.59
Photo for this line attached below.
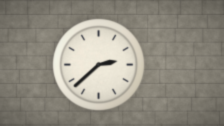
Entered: 2.38
